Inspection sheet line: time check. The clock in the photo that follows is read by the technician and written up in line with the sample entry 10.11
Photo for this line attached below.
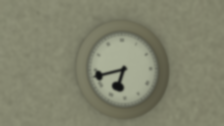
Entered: 6.43
